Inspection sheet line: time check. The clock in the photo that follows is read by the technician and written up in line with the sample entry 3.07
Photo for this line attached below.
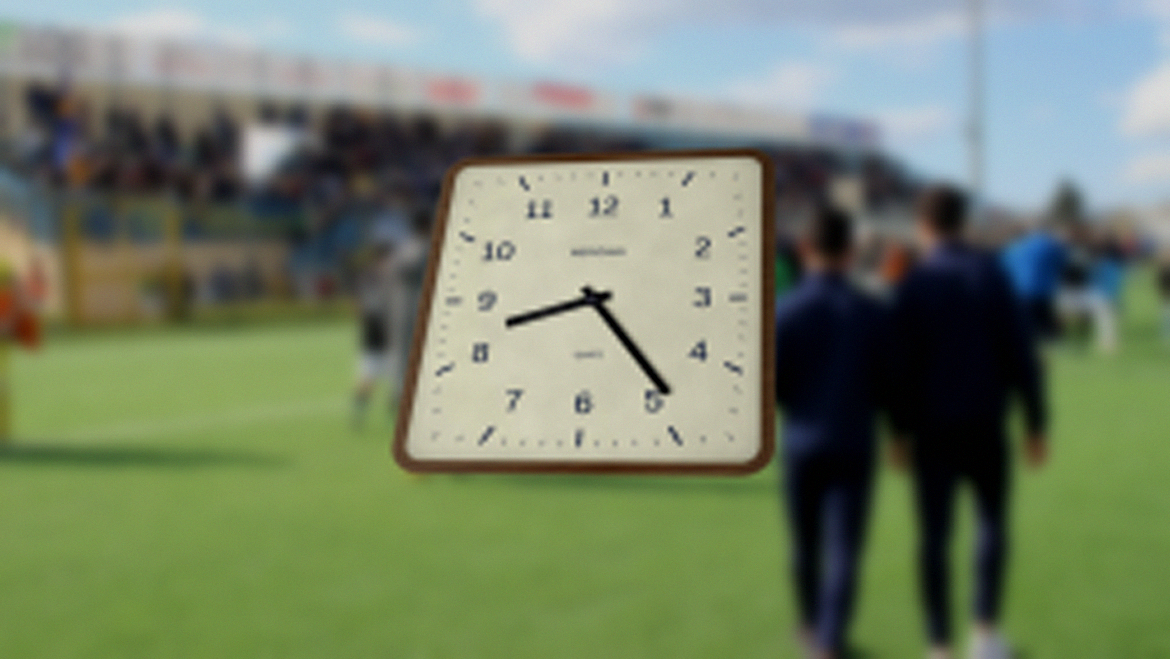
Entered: 8.24
